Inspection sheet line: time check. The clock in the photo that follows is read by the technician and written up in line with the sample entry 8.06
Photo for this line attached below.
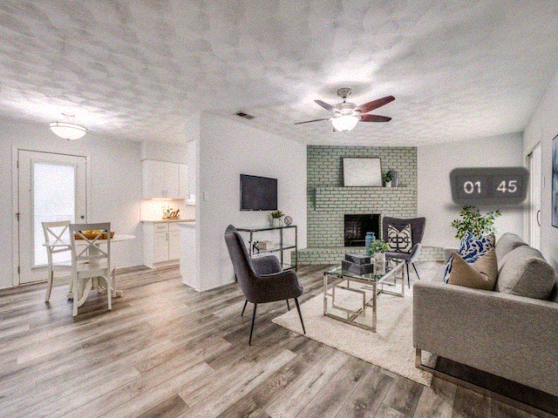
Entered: 1.45
